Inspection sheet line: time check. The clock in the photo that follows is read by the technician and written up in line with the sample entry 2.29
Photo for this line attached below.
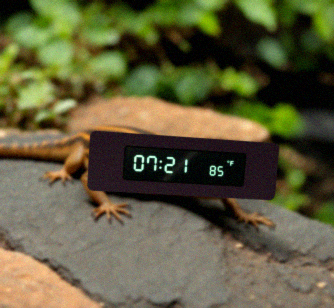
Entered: 7.21
